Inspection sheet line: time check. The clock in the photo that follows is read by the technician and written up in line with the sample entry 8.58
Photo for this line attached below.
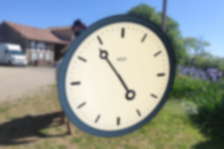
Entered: 4.54
